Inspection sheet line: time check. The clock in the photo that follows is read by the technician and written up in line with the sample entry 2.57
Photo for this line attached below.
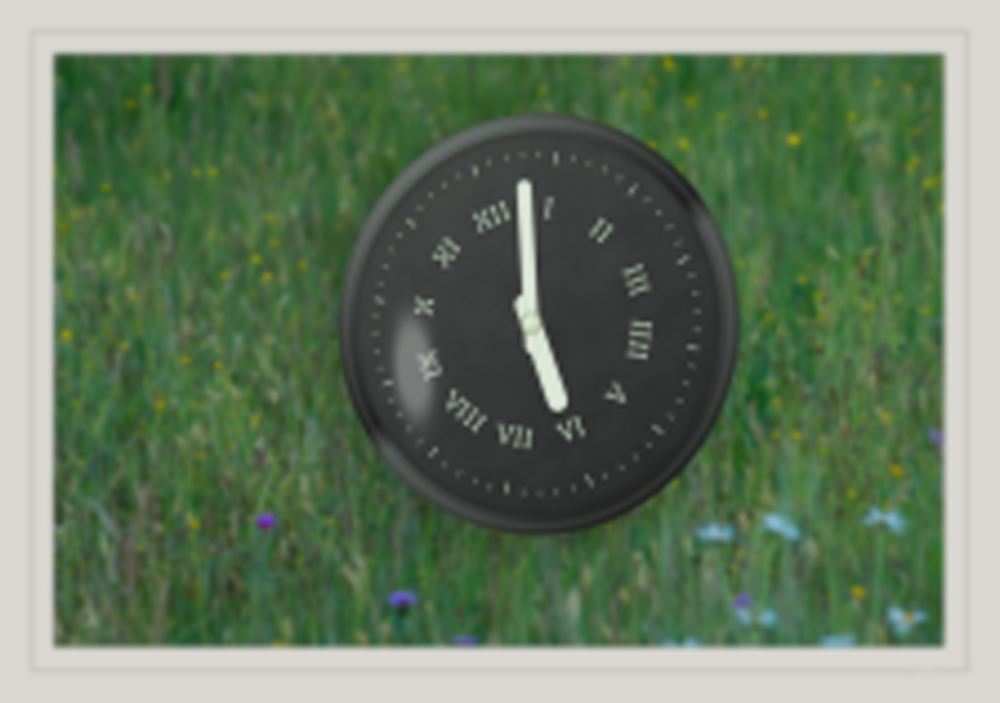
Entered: 6.03
